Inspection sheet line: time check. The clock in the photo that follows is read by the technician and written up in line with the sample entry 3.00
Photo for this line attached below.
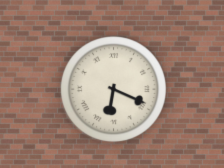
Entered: 6.19
